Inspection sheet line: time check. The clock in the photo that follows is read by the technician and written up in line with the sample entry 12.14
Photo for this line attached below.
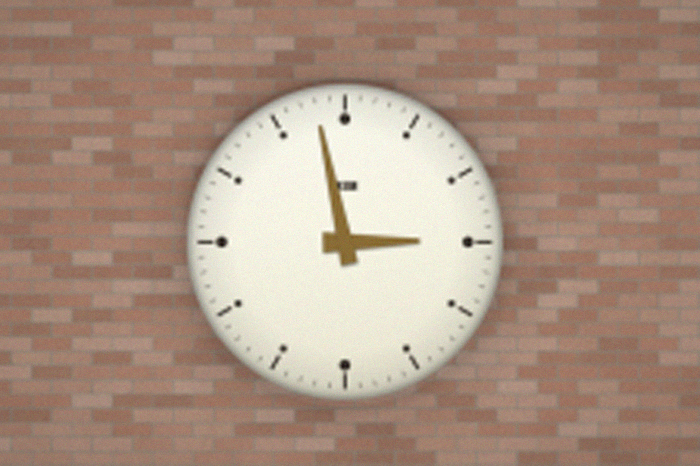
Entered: 2.58
